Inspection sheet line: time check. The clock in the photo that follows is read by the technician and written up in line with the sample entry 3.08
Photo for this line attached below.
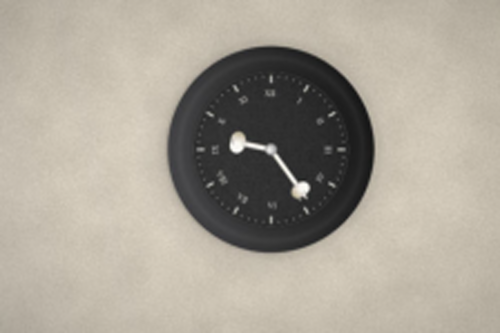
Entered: 9.24
